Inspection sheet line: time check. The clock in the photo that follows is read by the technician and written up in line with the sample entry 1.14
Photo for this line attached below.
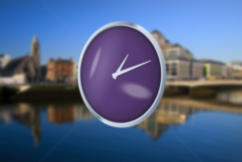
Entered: 1.12
